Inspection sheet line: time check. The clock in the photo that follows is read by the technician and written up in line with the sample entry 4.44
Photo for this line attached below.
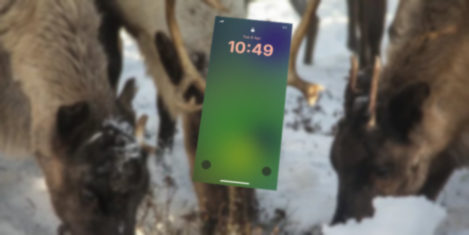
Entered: 10.49
